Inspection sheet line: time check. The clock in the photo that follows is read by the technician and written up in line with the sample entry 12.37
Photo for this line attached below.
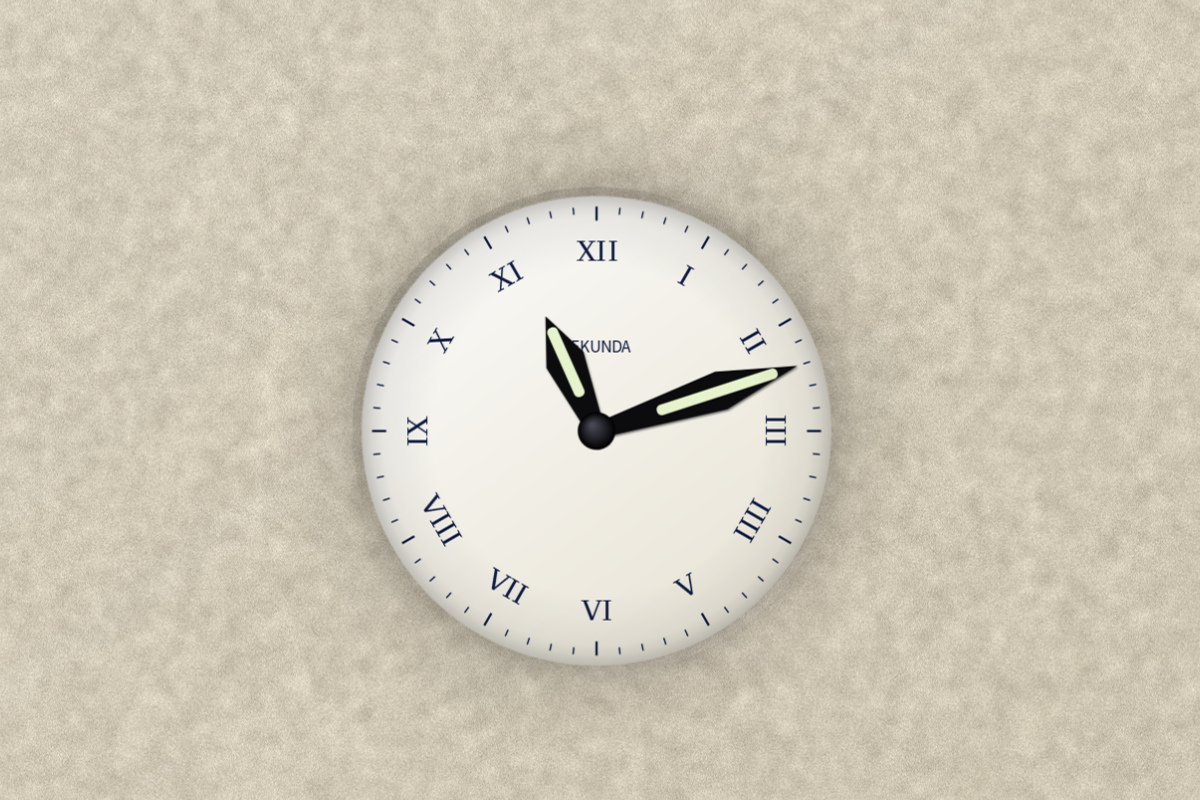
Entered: 11.12
